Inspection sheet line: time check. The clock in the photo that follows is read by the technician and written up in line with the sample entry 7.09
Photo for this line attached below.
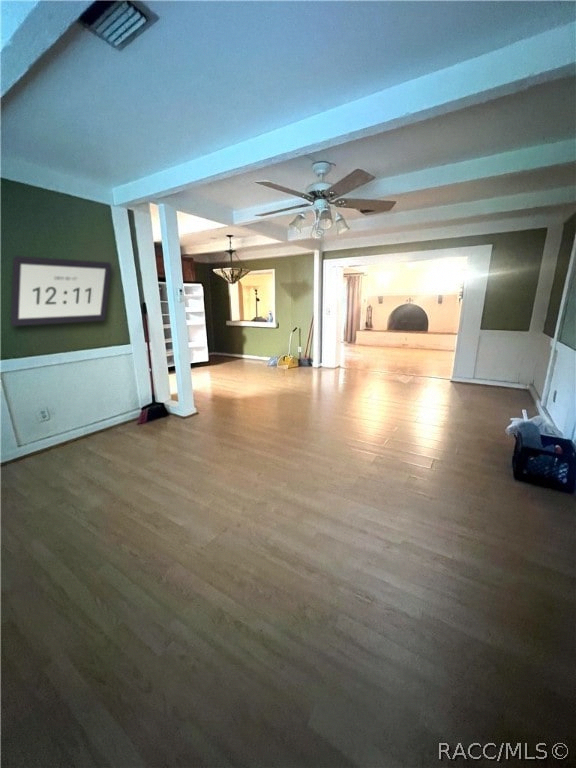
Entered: 12.11
